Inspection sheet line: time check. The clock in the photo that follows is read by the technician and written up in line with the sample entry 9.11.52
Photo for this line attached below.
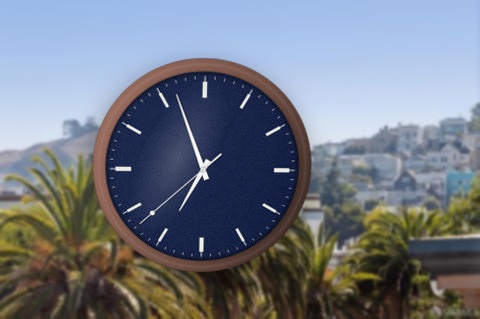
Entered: 6.56.38
